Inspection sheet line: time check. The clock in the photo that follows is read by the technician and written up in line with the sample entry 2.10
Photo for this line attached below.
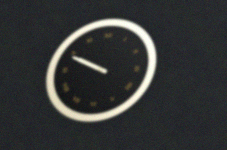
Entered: 9.49
